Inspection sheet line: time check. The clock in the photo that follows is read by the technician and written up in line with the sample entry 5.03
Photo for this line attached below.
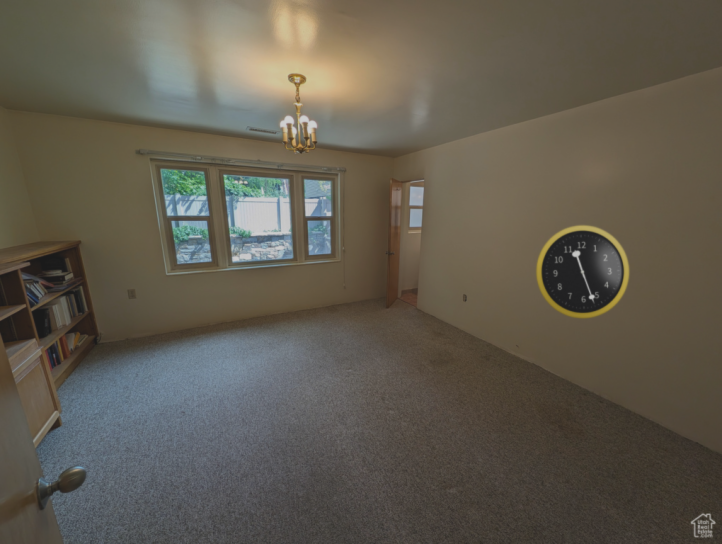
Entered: 11.27
